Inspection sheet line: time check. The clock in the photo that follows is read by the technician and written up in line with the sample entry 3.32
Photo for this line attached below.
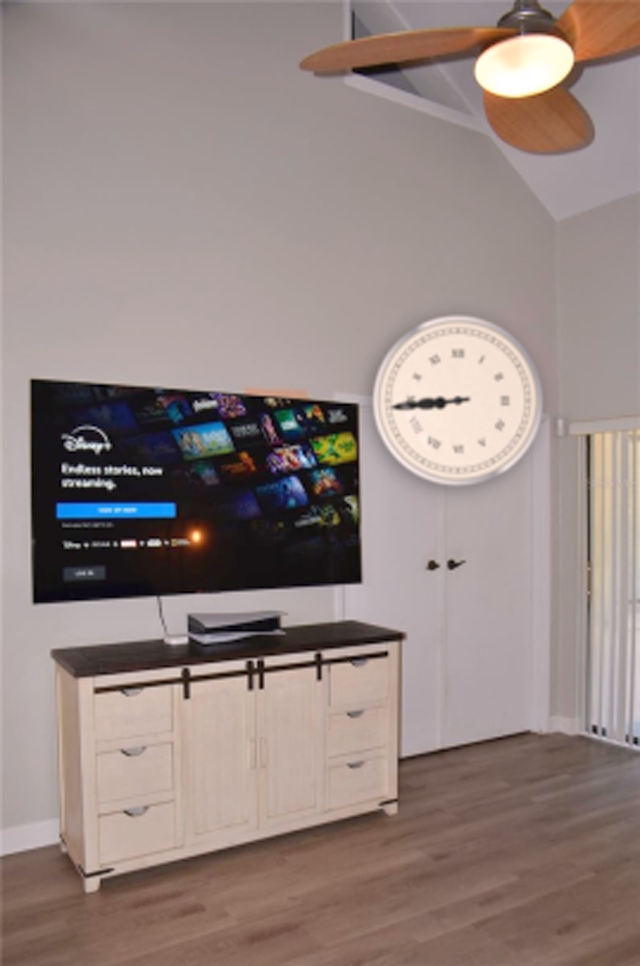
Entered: 8.44
